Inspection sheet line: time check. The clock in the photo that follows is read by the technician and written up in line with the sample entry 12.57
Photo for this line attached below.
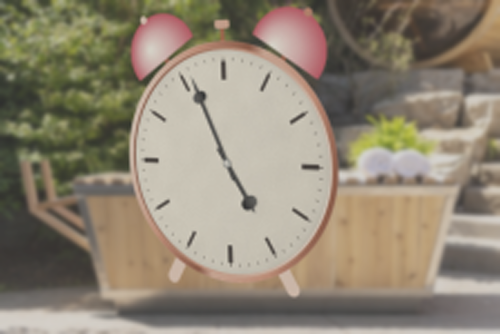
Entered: 4.56
